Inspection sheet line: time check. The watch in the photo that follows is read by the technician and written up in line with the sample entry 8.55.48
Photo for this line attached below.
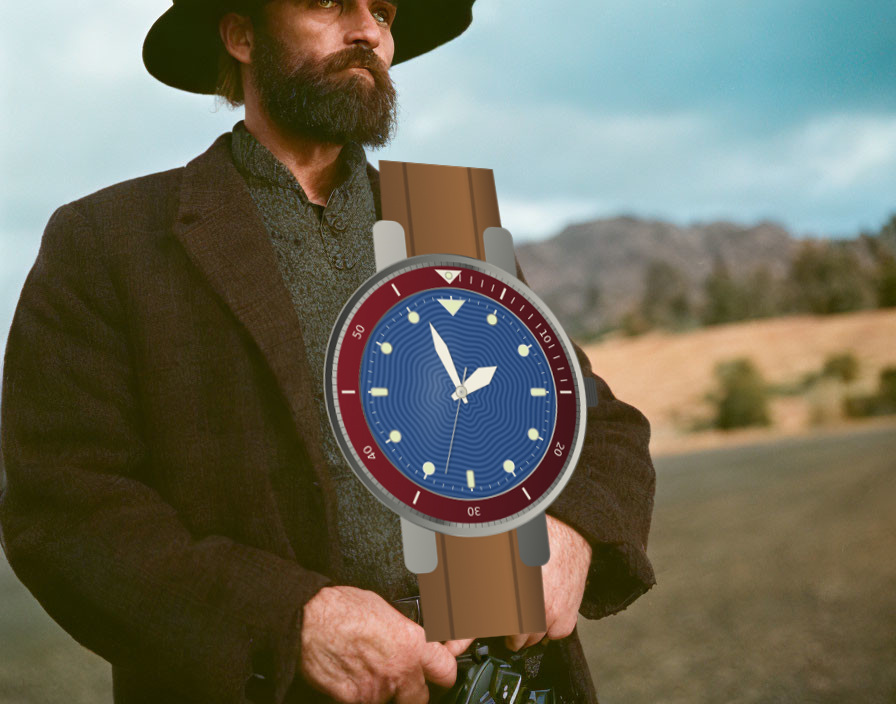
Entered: 1.56.33
